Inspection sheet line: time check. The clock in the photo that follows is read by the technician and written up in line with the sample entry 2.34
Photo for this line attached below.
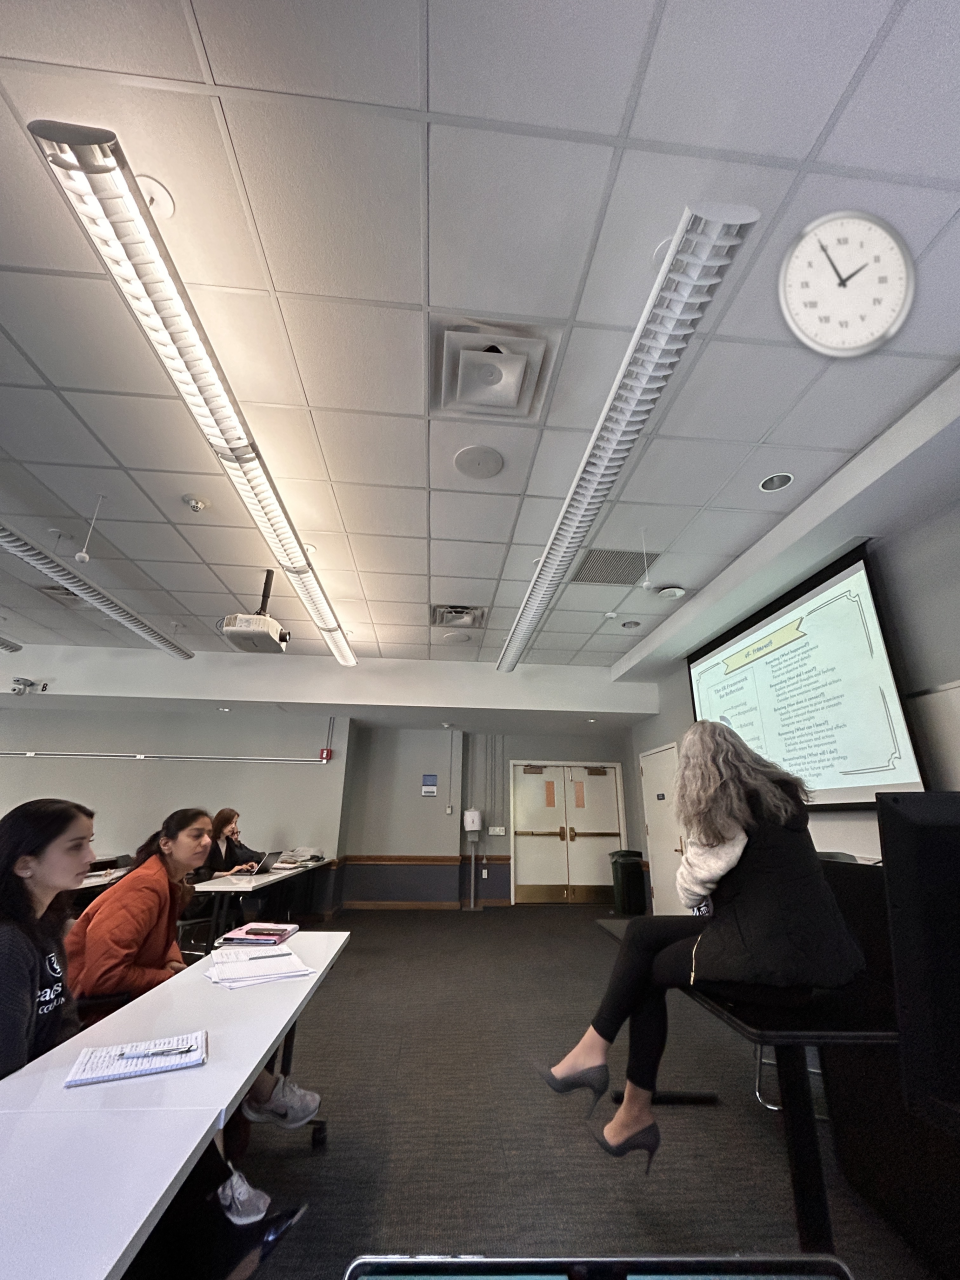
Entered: 1.55
